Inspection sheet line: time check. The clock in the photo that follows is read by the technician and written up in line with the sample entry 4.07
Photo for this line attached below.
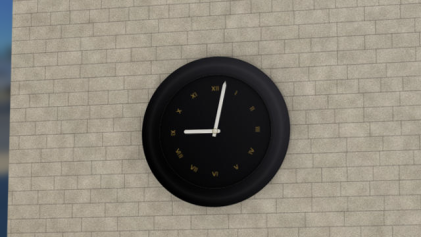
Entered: 9.02
